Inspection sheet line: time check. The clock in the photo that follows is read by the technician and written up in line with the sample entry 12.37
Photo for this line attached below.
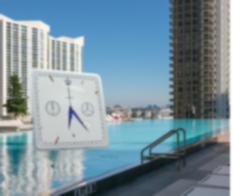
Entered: 6.24
